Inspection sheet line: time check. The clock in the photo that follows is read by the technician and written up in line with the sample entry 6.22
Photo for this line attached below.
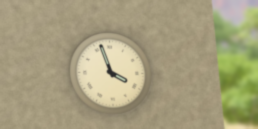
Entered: 3.57
